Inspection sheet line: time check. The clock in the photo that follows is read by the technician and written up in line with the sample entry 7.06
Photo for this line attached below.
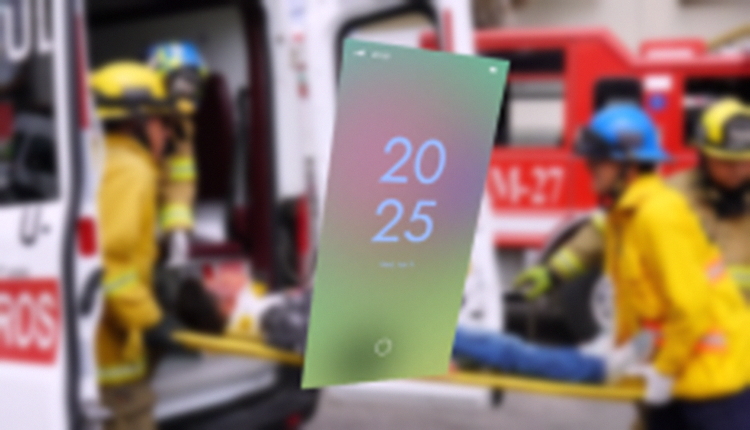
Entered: 20.25
